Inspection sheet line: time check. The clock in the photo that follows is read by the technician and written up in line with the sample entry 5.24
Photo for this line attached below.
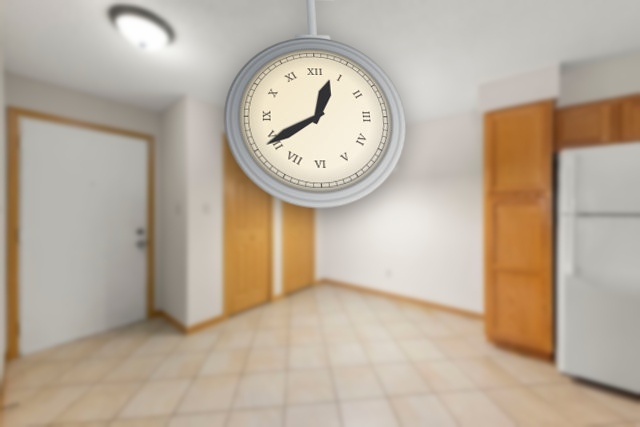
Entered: 12.40
